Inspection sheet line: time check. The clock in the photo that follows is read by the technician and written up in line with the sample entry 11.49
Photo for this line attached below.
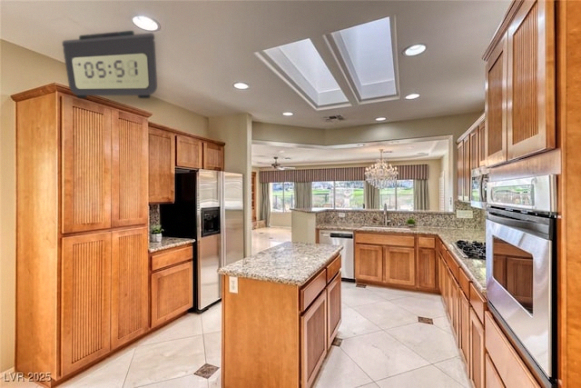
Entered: 5.51
